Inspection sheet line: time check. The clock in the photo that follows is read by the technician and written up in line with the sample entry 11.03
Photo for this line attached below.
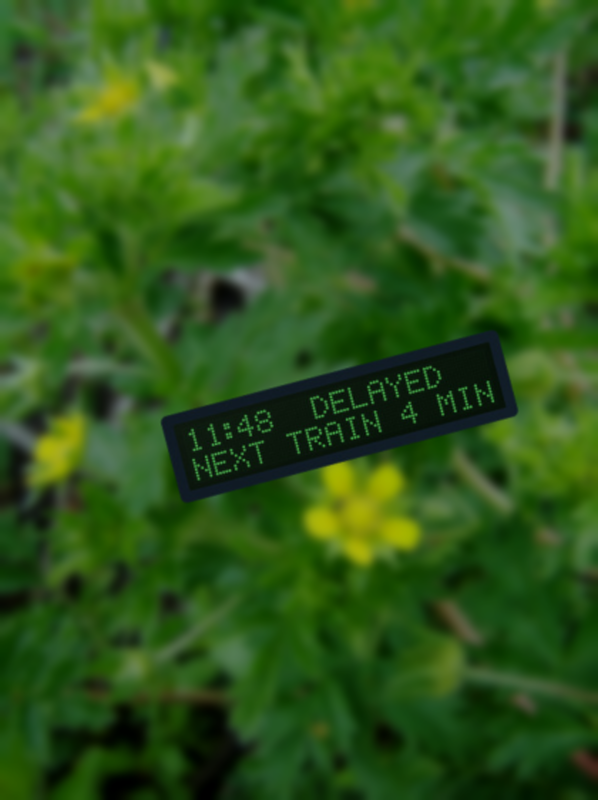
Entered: 11.48
